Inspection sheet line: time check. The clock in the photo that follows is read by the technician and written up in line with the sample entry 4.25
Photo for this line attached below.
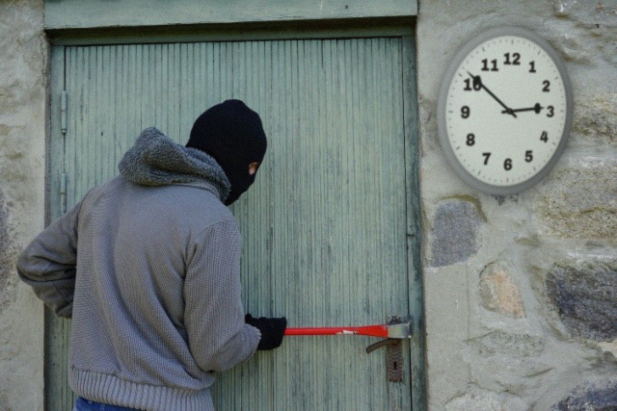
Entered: 2.51
